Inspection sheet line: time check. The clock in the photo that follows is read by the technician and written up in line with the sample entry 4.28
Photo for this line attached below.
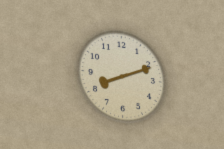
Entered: 8.11
